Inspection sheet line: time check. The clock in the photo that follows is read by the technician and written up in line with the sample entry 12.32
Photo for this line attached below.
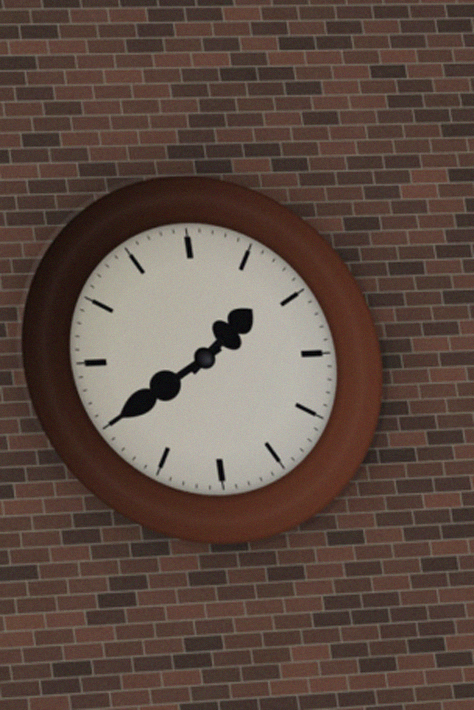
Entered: 1.40
